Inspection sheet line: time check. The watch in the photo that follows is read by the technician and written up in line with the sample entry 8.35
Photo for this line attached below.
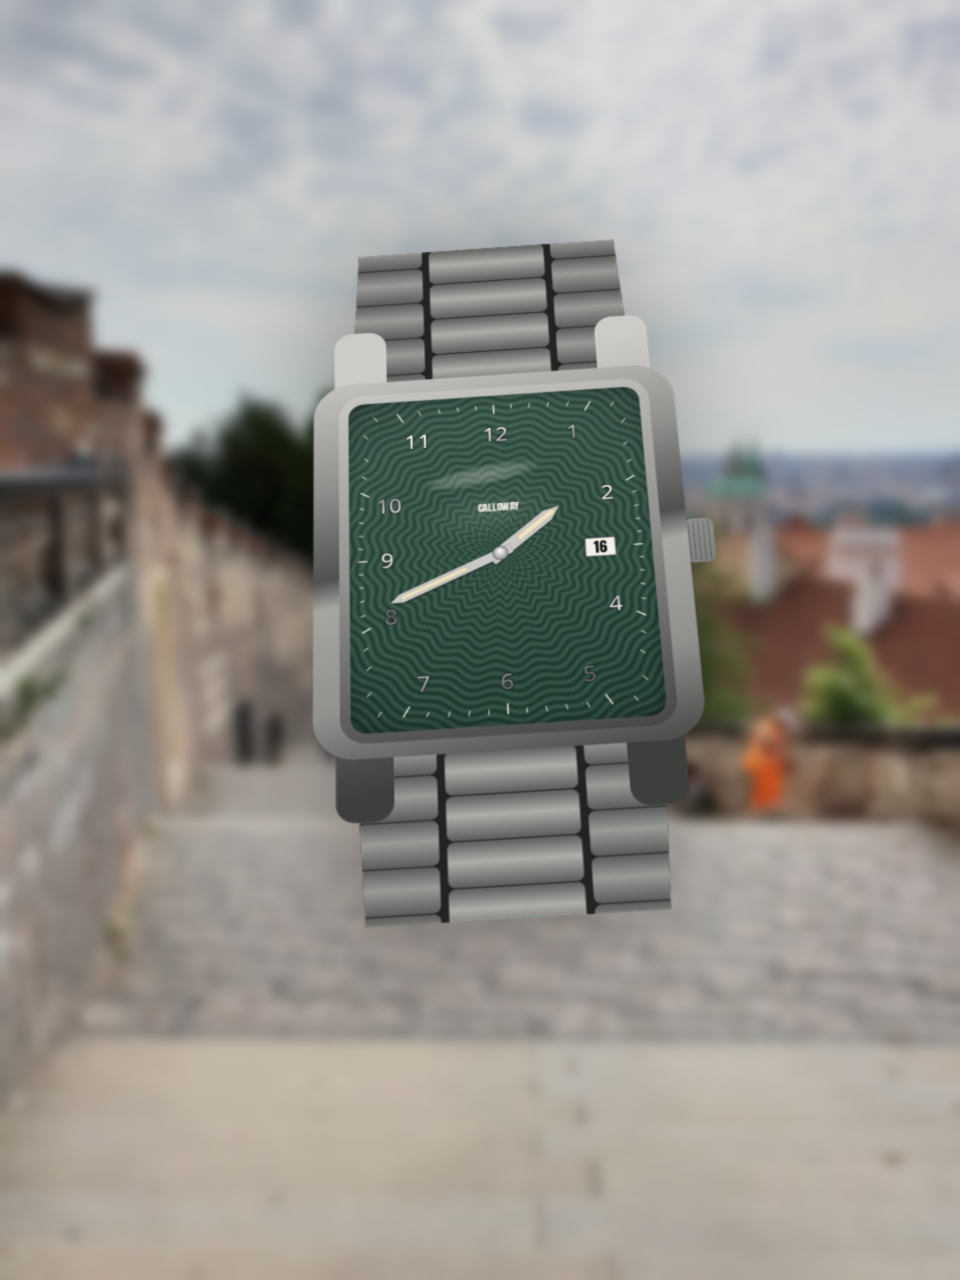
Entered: 1.41
